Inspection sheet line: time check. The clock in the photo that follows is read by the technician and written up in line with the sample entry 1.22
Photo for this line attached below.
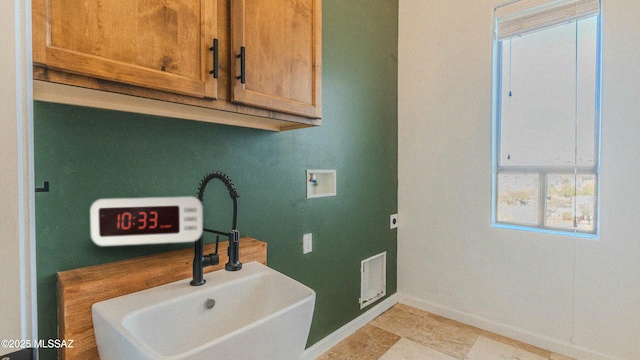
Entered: 10.33
